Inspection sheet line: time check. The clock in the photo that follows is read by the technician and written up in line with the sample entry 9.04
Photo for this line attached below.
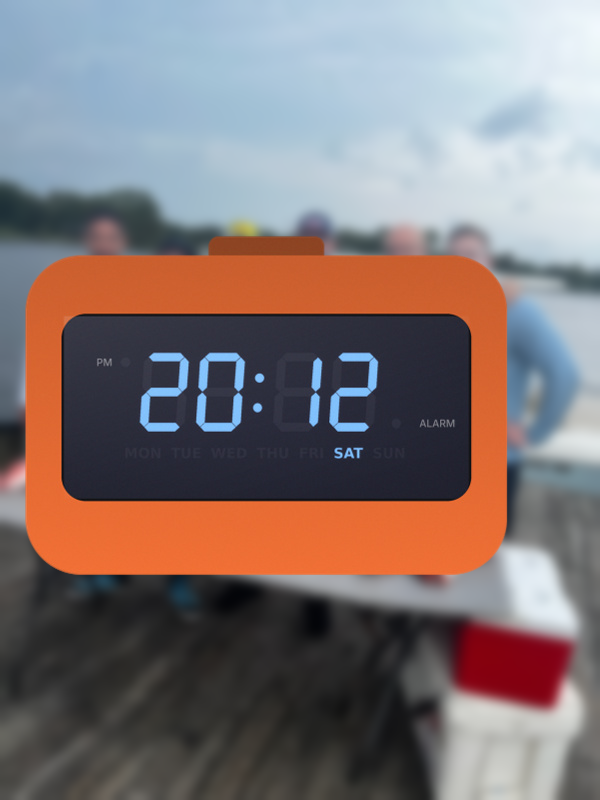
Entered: 20.12
